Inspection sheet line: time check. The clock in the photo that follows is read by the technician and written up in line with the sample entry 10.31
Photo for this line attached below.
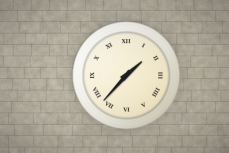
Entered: 1.37
